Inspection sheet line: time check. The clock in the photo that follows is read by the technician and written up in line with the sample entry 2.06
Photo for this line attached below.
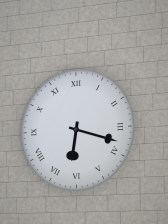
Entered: 6.18
